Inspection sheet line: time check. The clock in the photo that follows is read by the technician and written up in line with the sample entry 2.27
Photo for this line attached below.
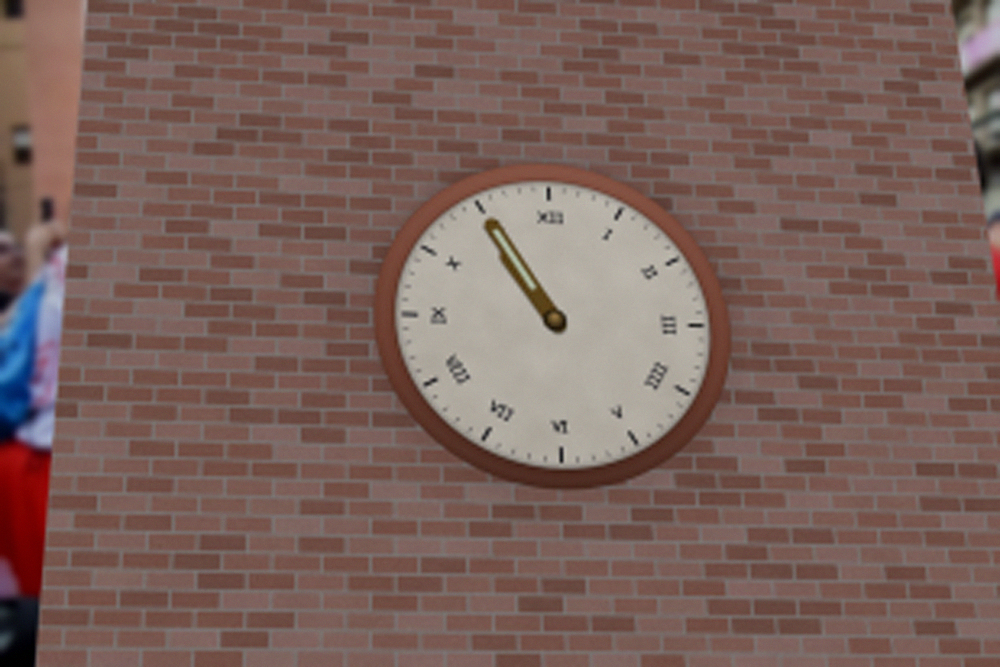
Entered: 10.55
